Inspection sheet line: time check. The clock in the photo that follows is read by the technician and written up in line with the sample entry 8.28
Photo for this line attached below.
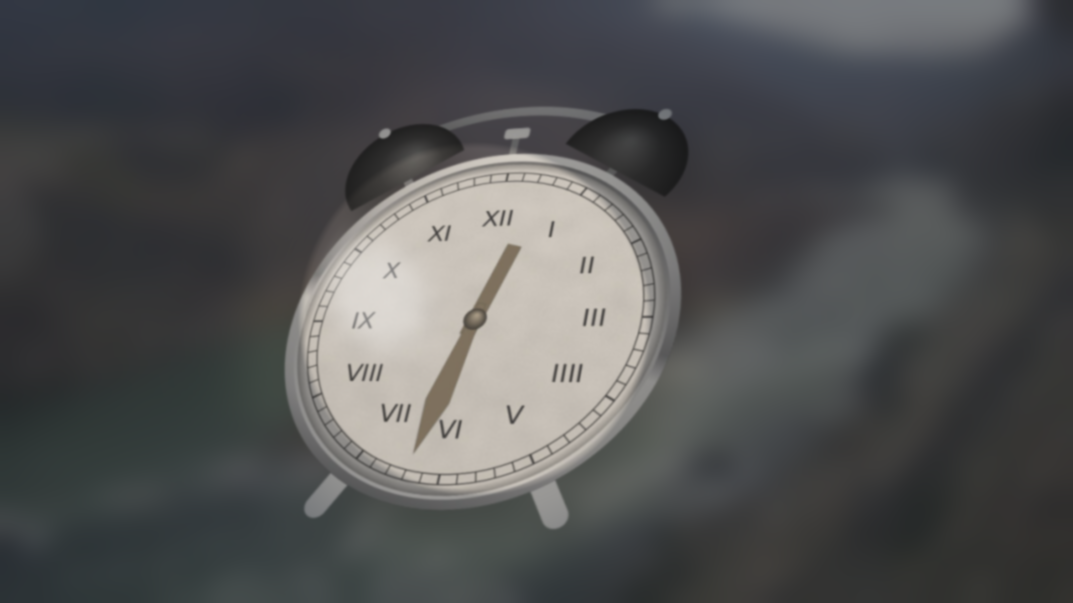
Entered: 12.32
